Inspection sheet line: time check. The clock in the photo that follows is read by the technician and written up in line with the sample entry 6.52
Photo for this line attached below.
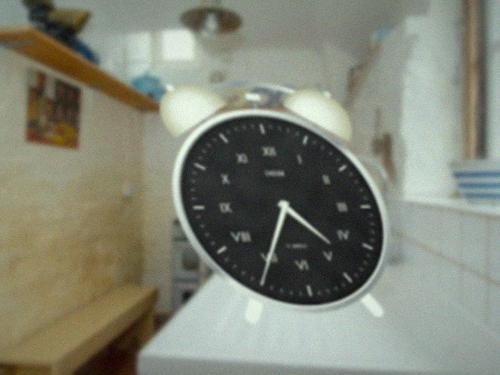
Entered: 4.35
